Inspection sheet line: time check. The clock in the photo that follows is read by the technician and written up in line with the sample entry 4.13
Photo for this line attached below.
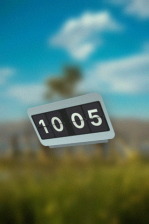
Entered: 10.05
